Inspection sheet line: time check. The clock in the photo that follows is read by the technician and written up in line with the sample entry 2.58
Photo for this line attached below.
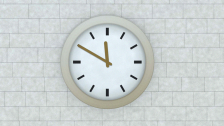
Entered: 11.50
